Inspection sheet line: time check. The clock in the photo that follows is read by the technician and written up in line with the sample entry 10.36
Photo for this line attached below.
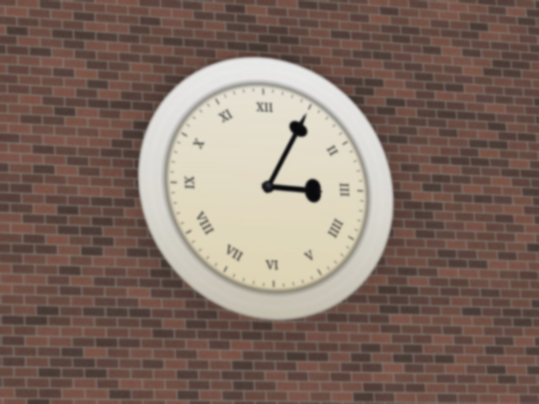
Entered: 3.05
